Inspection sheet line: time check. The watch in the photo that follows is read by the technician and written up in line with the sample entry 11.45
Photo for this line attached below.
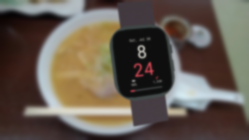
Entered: 8.24
